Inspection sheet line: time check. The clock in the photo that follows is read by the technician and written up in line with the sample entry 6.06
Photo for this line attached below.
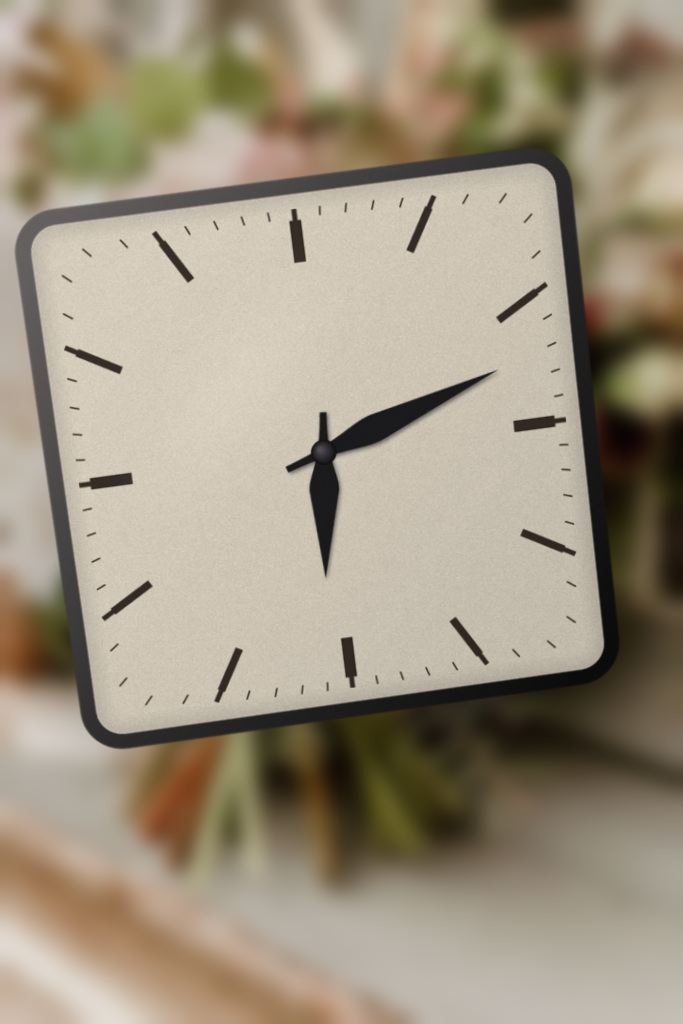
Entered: 6.12
